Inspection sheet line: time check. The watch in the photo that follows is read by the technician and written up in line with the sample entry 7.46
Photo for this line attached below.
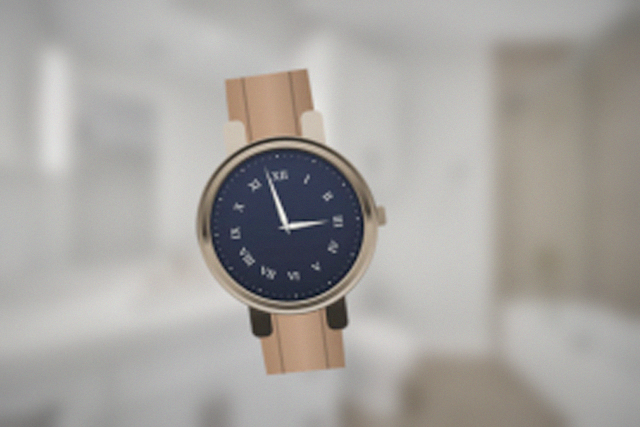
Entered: 2.58
